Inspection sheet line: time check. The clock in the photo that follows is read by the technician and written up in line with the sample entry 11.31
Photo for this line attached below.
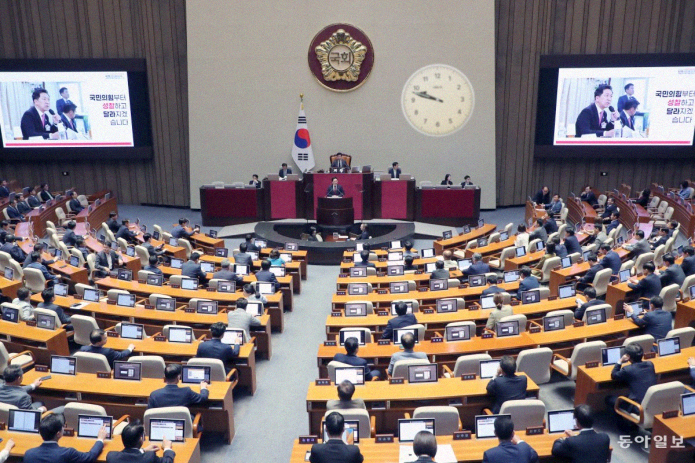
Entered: 9.48
